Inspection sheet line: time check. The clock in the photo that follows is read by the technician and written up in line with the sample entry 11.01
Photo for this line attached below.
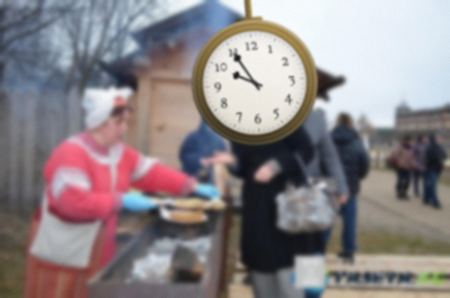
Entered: 9.55
